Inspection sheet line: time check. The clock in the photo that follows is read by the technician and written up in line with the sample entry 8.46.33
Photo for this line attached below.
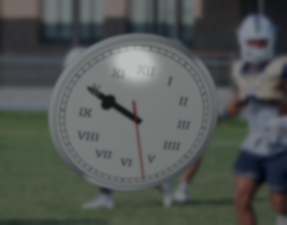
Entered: 9.49.27
